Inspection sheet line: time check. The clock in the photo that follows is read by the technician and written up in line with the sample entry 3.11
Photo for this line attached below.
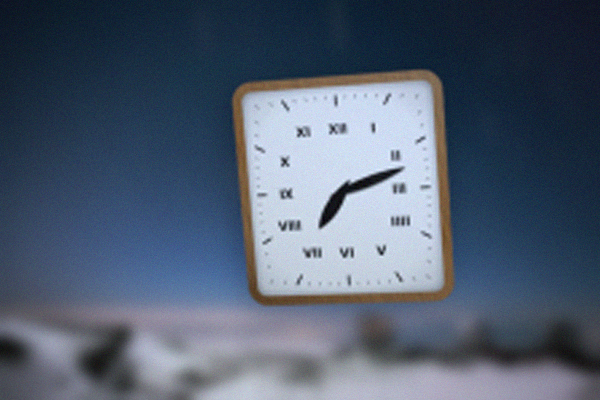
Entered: 7.12
